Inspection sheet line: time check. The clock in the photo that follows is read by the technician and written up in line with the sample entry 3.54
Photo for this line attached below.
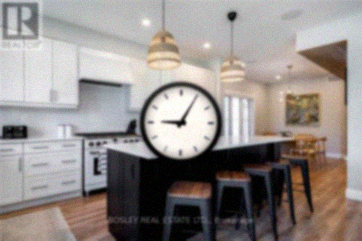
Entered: 9.05
